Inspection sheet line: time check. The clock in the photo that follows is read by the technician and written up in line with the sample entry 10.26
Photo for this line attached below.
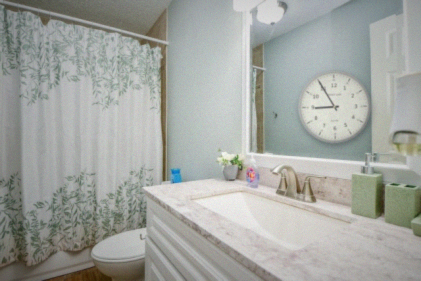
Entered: 8.55
